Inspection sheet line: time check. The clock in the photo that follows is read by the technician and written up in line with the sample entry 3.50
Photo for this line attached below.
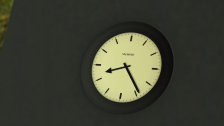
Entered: 8.24
